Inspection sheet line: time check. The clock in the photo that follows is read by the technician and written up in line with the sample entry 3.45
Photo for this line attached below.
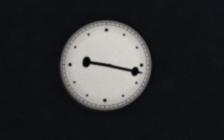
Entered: 9.17
